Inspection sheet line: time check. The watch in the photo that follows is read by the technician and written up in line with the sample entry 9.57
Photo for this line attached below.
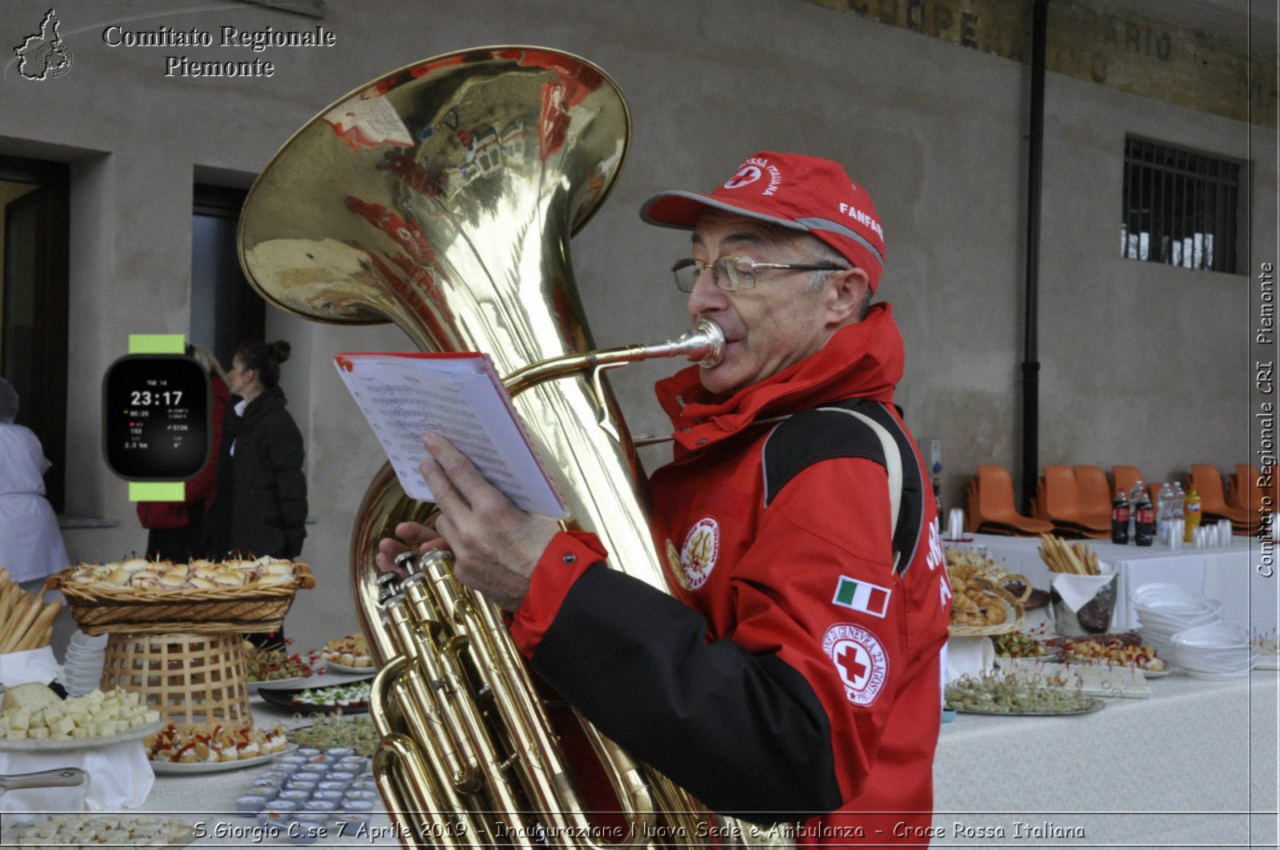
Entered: 23.17
